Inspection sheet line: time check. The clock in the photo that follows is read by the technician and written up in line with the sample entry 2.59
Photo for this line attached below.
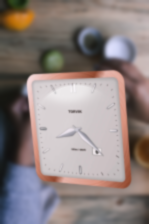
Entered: 8.22
